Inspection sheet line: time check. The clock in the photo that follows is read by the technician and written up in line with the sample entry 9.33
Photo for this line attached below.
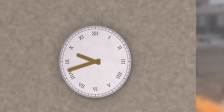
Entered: 9.42
